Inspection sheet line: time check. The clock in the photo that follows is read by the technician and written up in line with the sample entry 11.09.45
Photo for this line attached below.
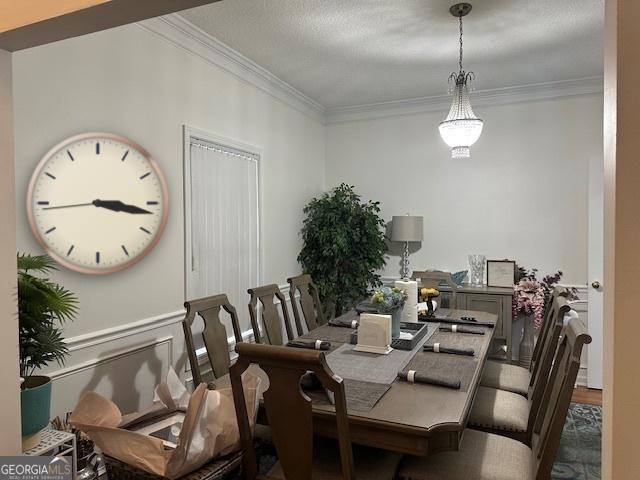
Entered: 3.16.44
